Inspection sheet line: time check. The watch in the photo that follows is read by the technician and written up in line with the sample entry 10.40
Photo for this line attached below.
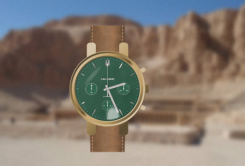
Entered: 2.26
